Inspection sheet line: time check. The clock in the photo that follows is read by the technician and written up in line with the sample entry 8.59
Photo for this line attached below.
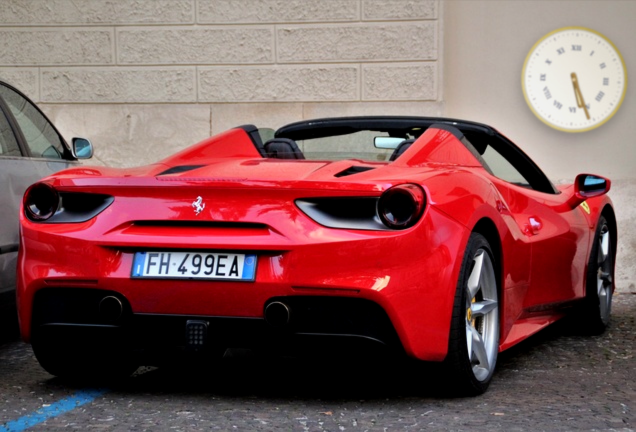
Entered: 5.26
